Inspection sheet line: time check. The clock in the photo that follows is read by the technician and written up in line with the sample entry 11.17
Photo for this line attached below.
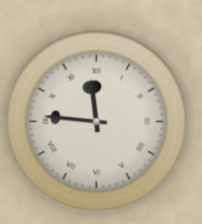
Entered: 11.46
